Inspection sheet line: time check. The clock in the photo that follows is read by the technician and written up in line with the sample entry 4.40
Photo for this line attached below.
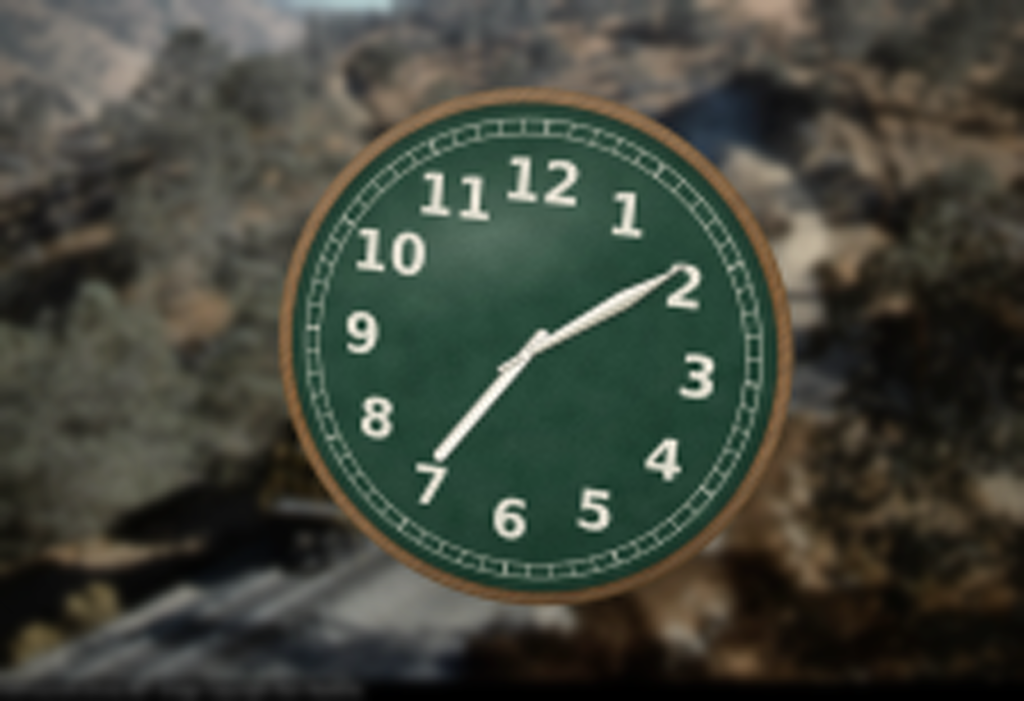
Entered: 7.09
